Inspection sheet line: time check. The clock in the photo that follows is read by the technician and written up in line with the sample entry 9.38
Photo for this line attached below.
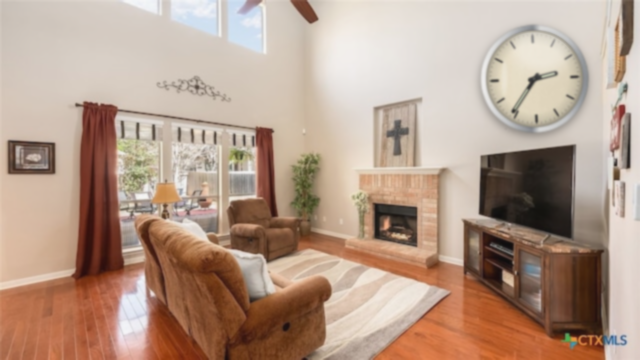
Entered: 2.36
